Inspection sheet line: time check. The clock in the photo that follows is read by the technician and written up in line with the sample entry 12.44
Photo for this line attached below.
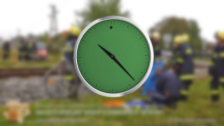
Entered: 10.23
